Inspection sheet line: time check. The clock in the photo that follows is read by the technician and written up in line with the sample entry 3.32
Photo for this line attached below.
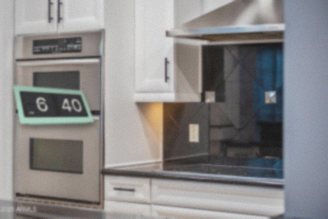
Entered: 6.40
